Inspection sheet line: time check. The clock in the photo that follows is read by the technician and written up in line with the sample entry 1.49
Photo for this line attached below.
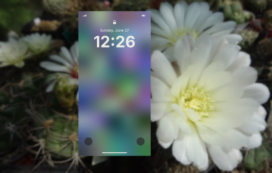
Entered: 12.26
